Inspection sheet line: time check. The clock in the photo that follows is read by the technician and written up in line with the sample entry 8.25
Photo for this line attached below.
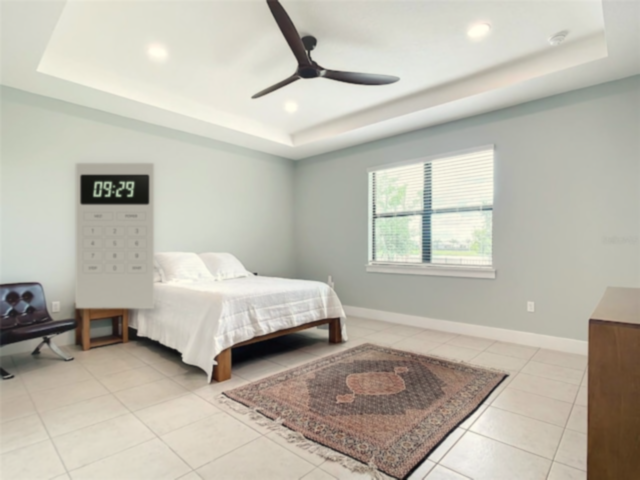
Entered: 9.29
